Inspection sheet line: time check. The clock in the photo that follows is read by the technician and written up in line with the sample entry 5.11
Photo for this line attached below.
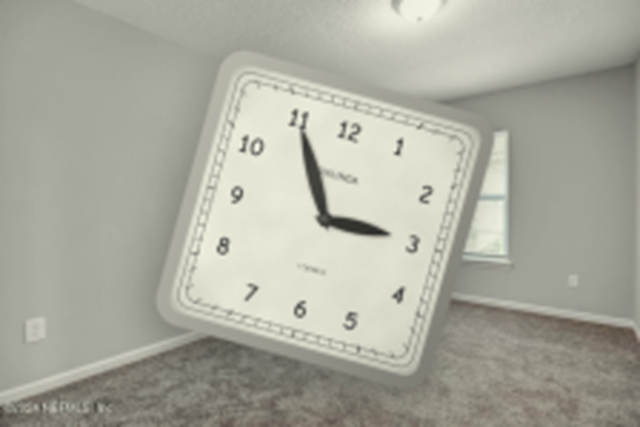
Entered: 2.55
